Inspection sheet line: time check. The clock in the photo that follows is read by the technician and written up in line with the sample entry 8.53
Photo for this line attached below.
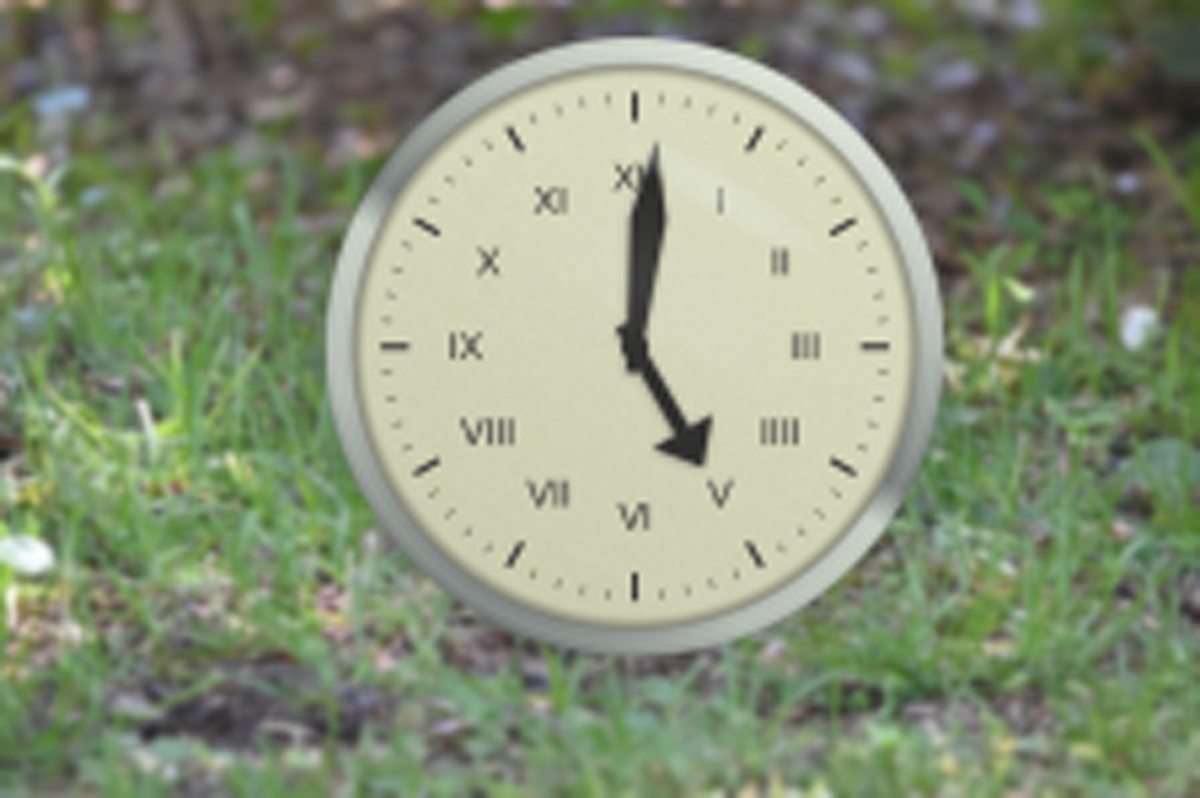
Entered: 5.01
